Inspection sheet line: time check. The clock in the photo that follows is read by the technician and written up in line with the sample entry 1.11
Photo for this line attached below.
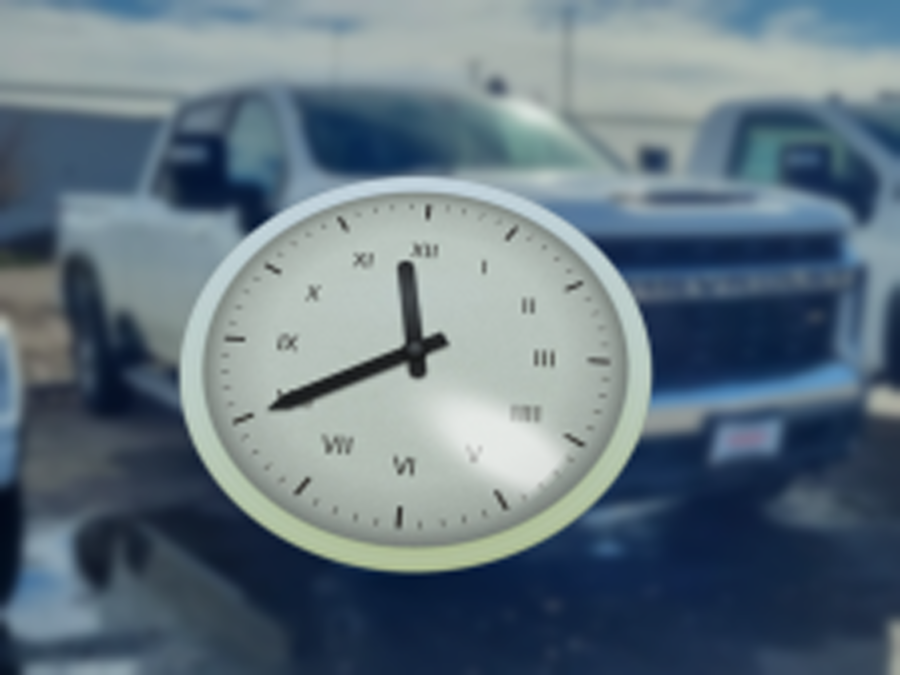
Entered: 11.40
